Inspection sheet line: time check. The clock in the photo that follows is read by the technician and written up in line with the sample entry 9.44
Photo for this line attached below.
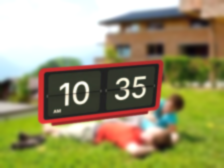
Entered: 10.35
